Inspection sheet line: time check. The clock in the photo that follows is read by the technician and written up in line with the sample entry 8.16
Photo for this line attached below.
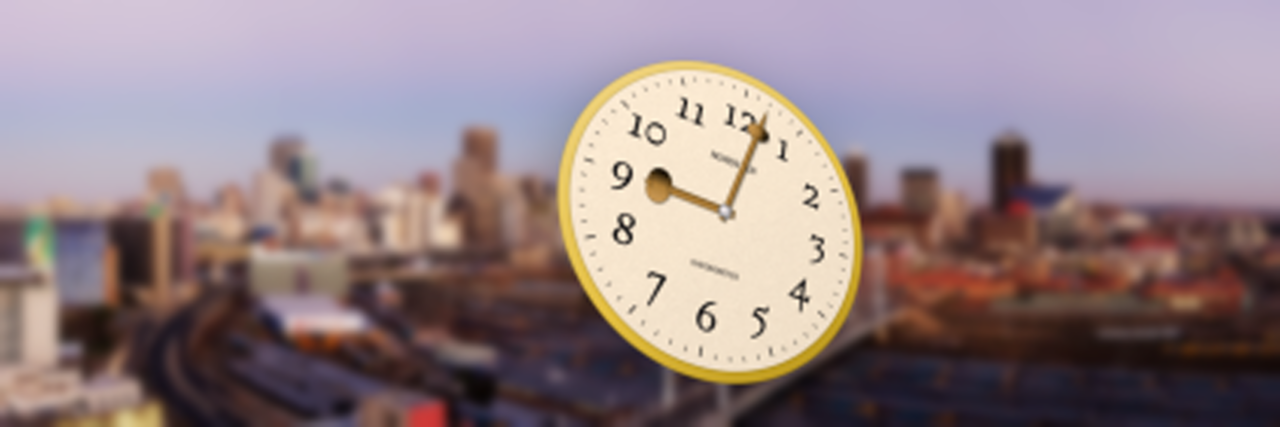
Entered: 9.02
